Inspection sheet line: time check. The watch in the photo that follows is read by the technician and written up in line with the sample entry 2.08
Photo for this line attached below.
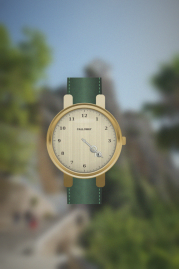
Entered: 4.22
